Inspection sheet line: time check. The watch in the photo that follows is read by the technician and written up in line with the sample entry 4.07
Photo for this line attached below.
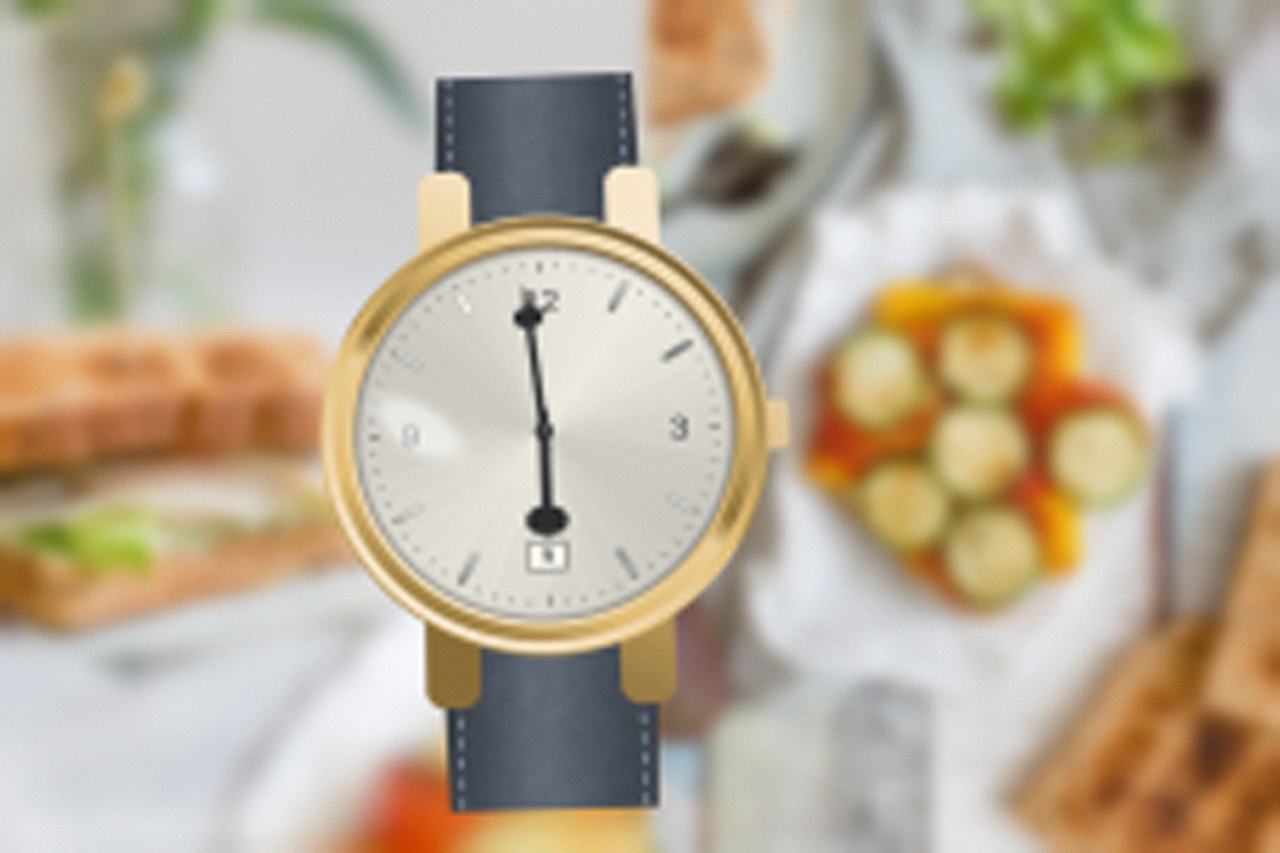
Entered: 5.59
